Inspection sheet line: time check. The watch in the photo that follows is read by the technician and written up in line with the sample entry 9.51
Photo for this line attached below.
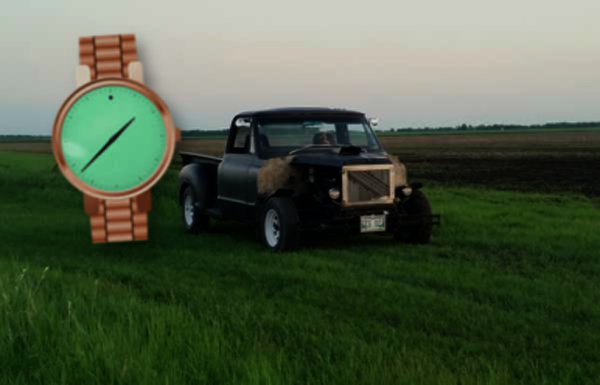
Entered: 1.38
